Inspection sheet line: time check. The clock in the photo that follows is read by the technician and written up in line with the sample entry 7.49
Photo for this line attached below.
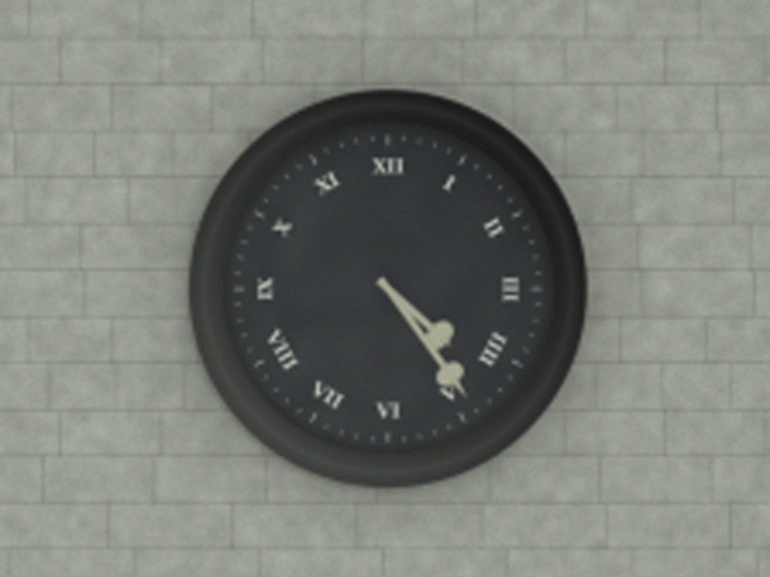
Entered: 4.24
